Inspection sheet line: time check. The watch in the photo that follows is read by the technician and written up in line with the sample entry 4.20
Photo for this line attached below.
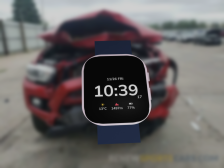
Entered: 10.39
